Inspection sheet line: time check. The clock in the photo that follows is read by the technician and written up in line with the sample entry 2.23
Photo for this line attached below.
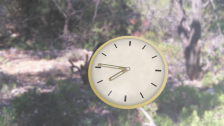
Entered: 7.46
